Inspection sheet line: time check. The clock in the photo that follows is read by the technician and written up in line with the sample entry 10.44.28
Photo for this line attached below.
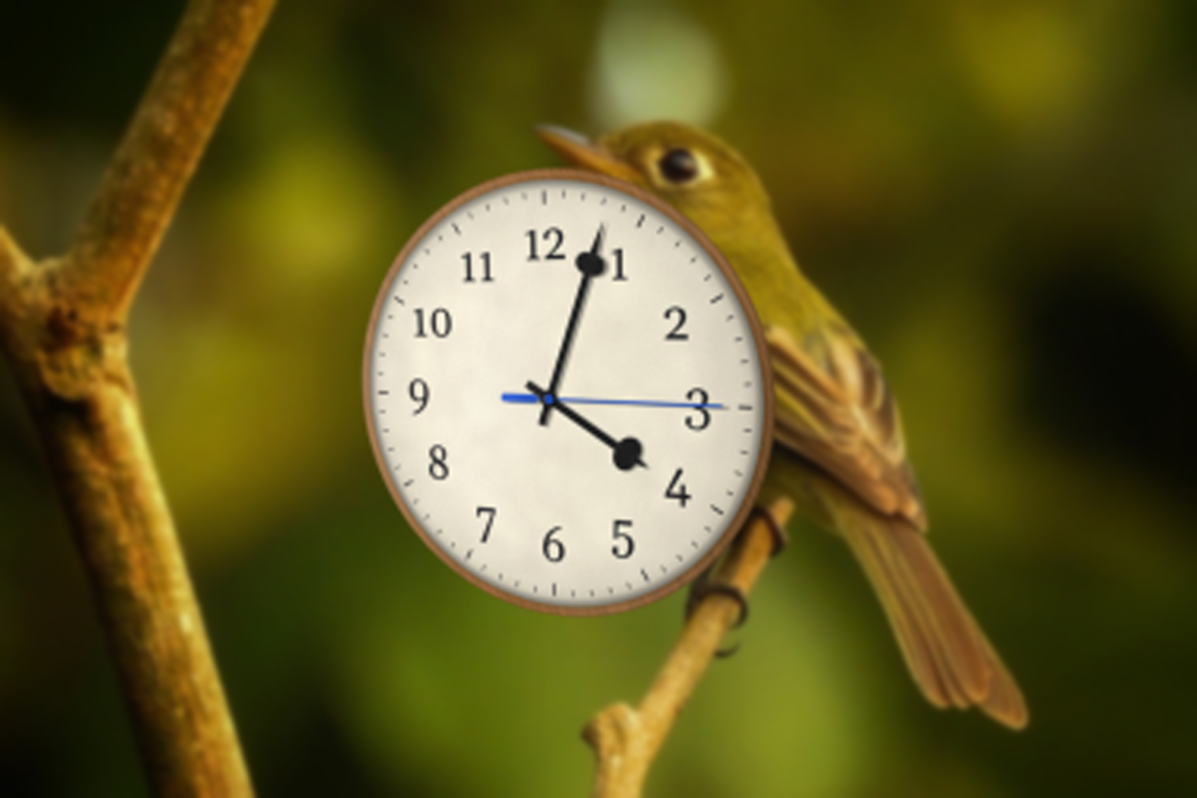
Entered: 4.03.15
